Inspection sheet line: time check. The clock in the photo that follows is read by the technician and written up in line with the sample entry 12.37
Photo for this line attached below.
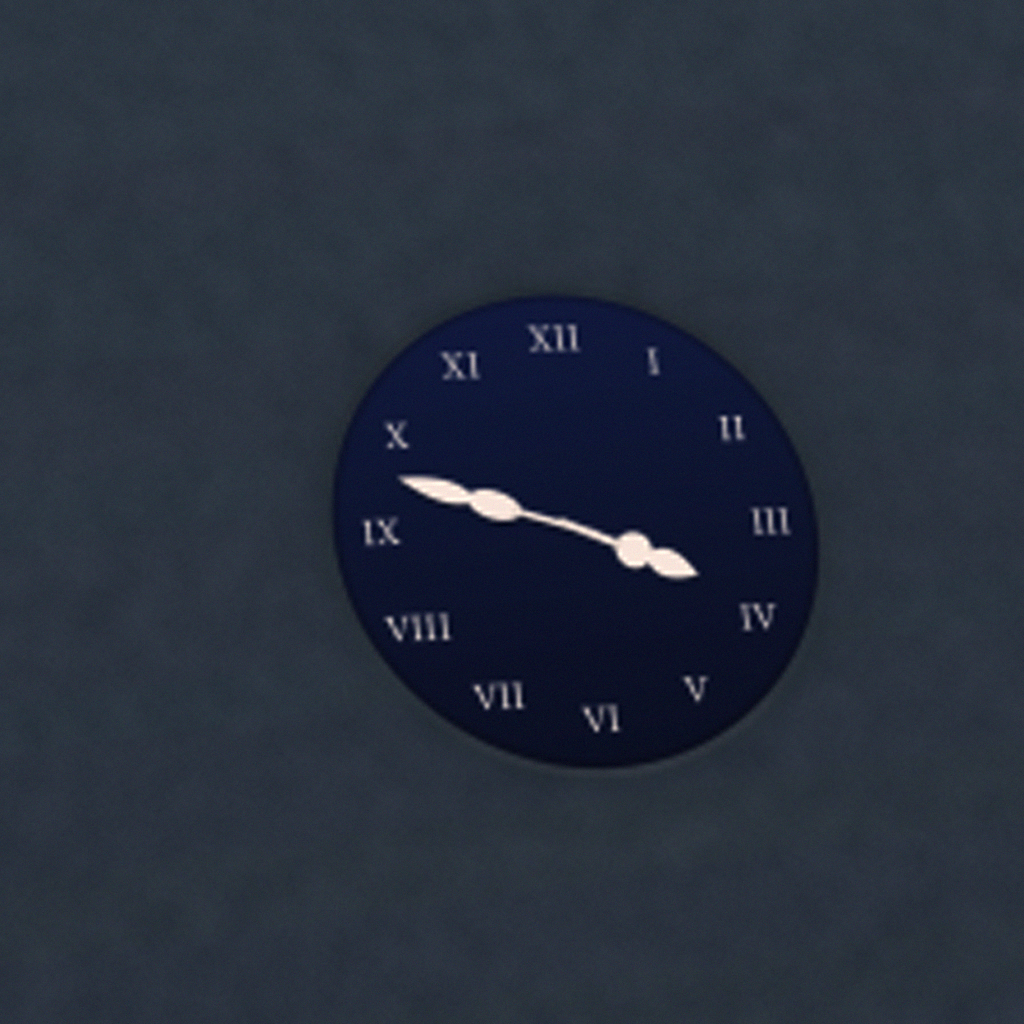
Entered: 3.48
